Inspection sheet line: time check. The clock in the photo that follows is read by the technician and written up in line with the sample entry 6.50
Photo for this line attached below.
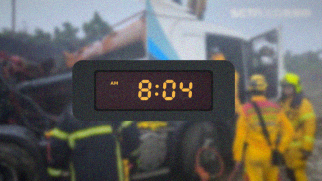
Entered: 8.04
